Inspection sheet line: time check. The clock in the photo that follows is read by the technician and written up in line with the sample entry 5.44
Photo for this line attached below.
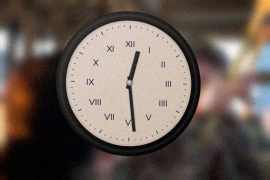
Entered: 12.29
